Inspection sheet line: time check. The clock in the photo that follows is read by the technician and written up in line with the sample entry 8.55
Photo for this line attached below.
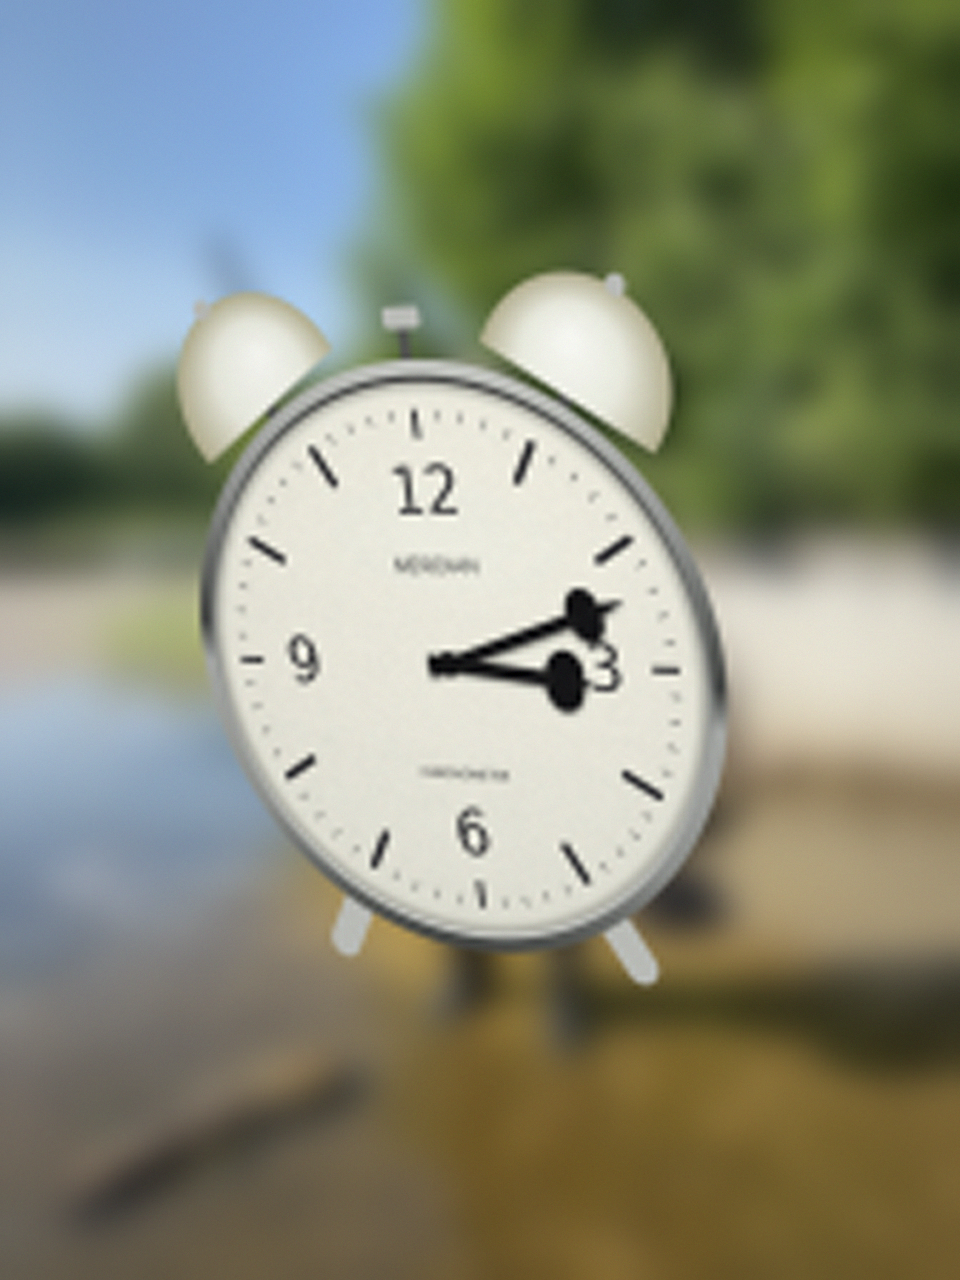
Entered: 3.12
